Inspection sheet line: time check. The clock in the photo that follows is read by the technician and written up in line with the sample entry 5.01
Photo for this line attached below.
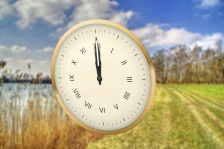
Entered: 12.00
